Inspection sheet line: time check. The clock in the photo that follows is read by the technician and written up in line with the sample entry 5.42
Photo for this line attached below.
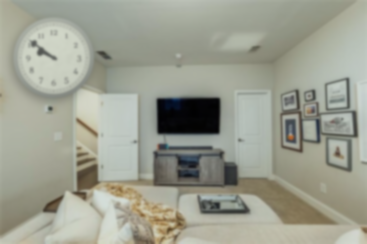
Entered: 9.51
